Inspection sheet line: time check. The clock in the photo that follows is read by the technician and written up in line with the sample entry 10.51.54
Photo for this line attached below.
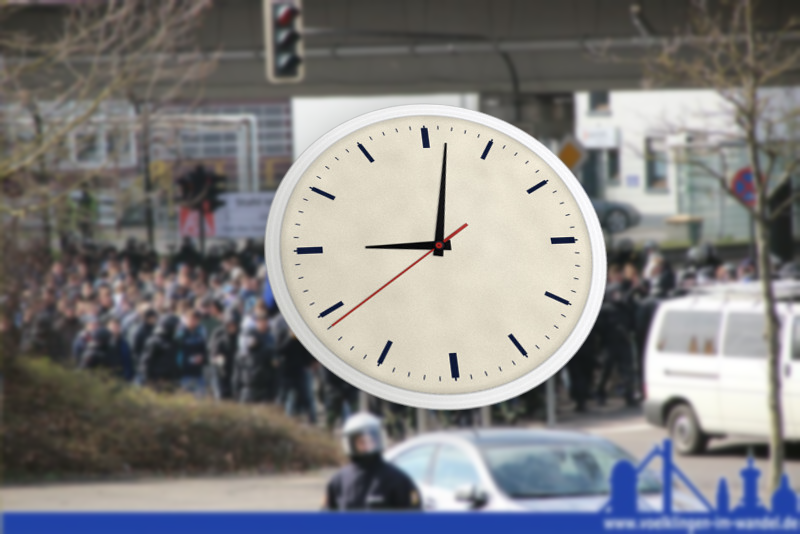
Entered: 9.01.39
